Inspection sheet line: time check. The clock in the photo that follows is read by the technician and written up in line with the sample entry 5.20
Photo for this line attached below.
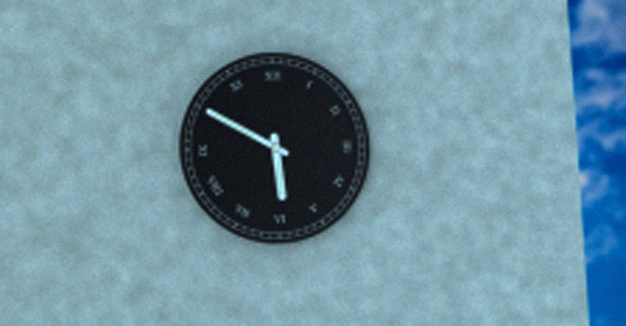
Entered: 5.50
